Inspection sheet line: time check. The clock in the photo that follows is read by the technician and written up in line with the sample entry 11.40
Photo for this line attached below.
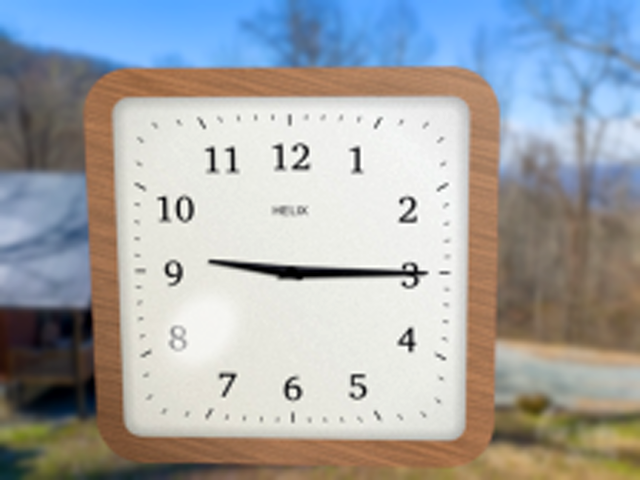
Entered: 9.15
